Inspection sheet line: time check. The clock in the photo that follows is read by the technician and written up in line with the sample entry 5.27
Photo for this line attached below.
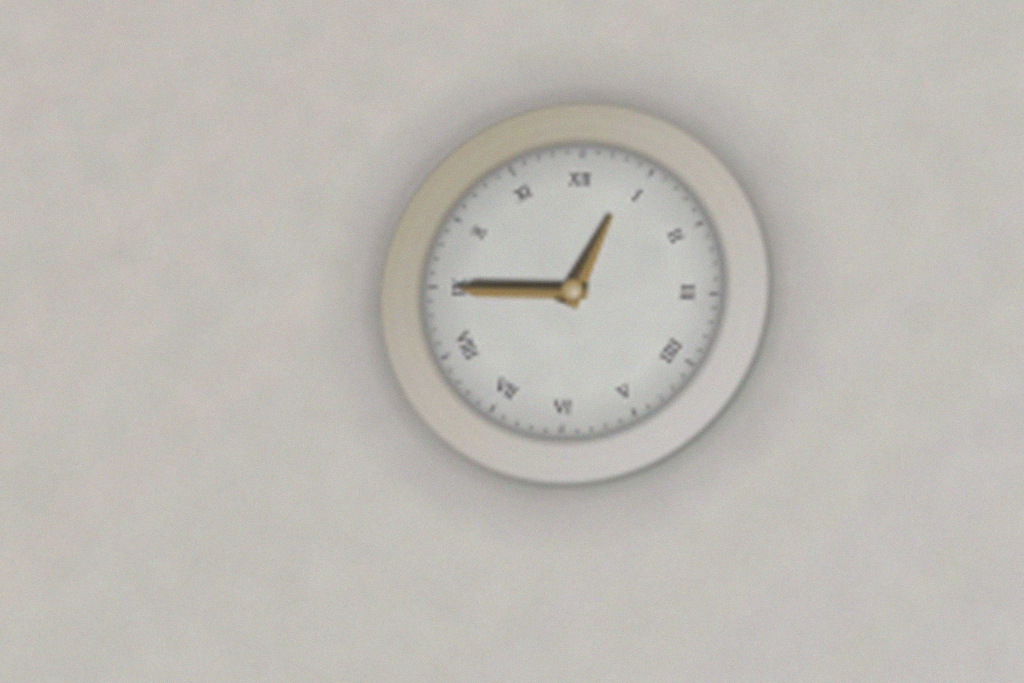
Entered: 12.45
